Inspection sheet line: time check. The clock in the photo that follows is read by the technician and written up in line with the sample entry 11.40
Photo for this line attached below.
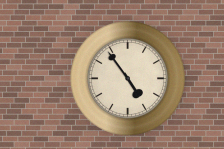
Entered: 4.54
